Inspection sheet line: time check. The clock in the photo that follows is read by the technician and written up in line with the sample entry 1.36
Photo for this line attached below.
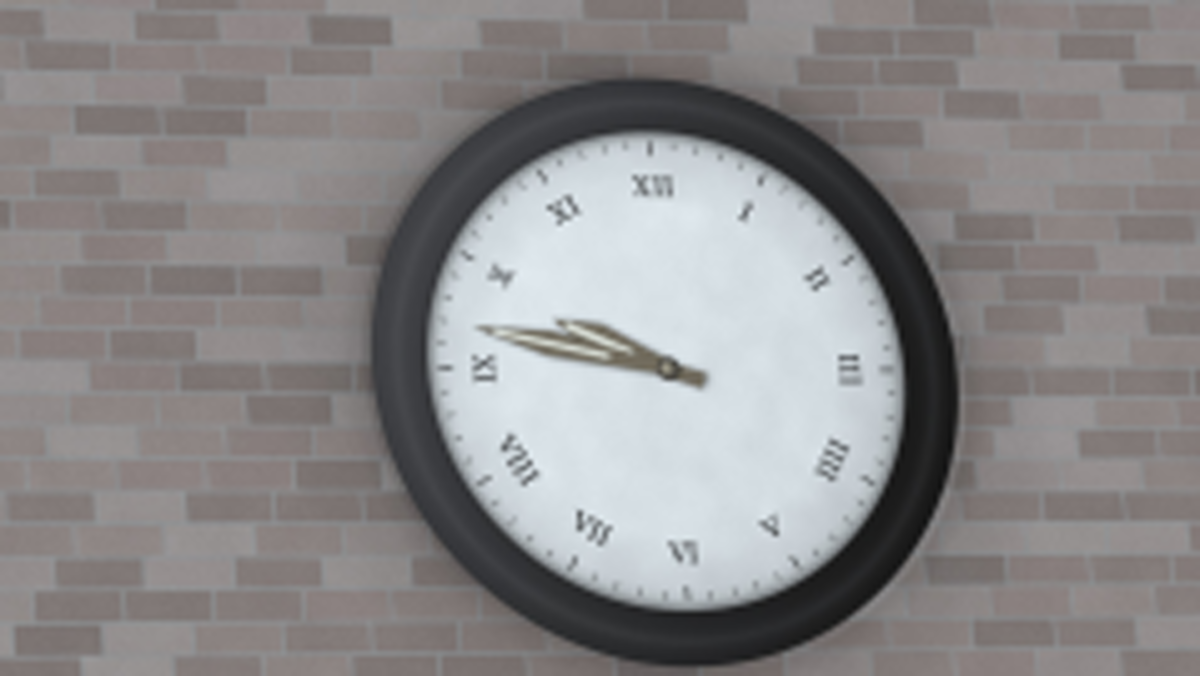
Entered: 9.47
